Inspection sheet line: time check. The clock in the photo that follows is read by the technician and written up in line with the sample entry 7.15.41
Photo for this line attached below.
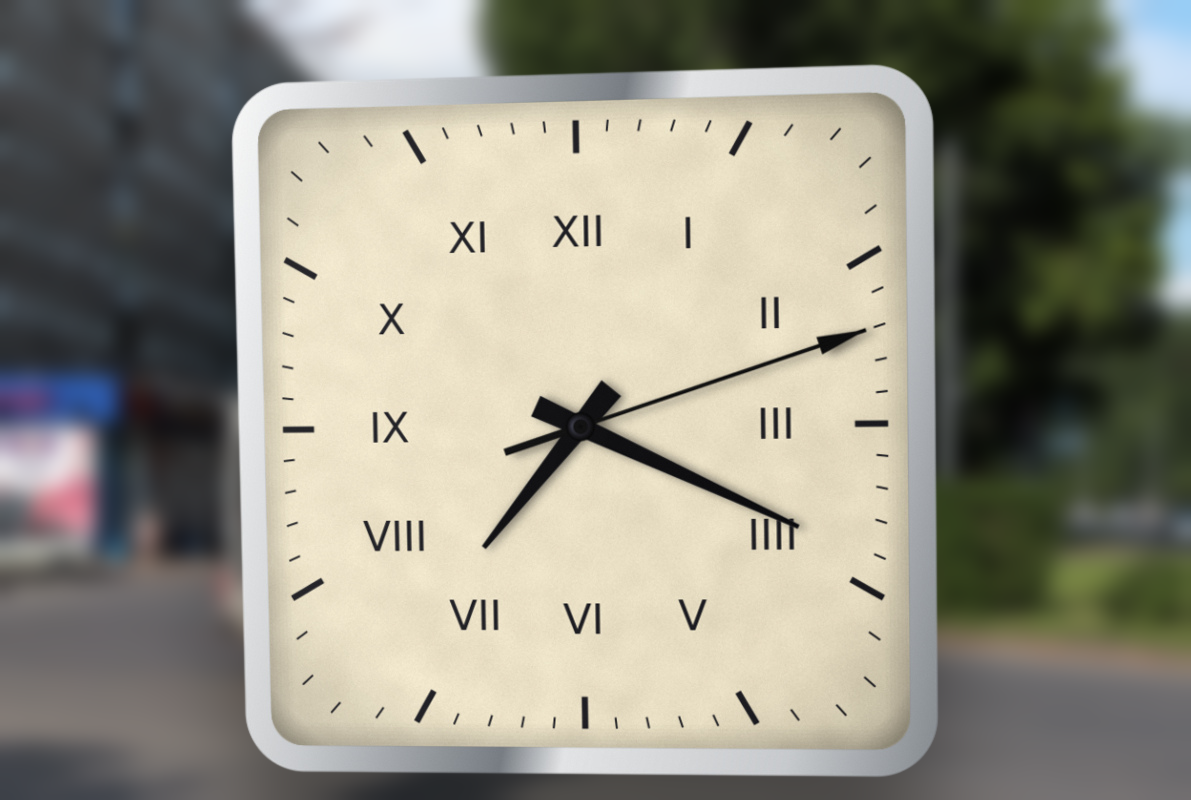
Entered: 7.19.12
